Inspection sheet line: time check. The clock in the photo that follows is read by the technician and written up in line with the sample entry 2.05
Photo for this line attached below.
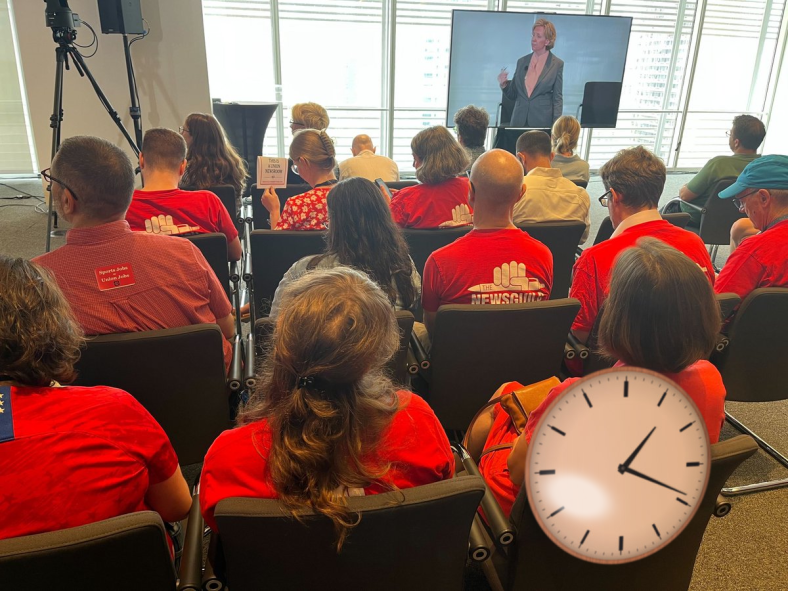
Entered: 1.19
